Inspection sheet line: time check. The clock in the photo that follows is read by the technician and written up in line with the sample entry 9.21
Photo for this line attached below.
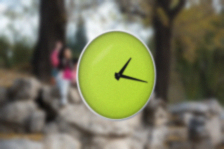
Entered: 1.17
